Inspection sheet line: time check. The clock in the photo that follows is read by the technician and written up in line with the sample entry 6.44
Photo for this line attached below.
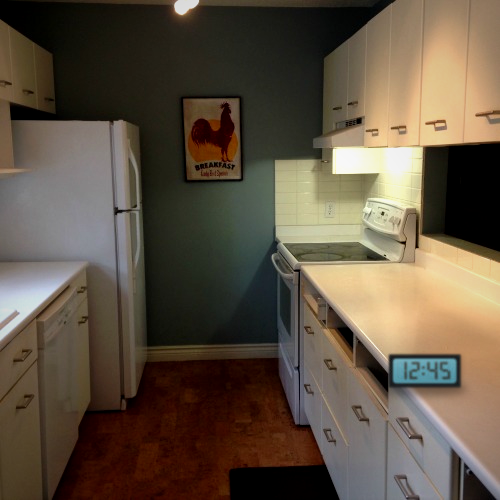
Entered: 12.45
